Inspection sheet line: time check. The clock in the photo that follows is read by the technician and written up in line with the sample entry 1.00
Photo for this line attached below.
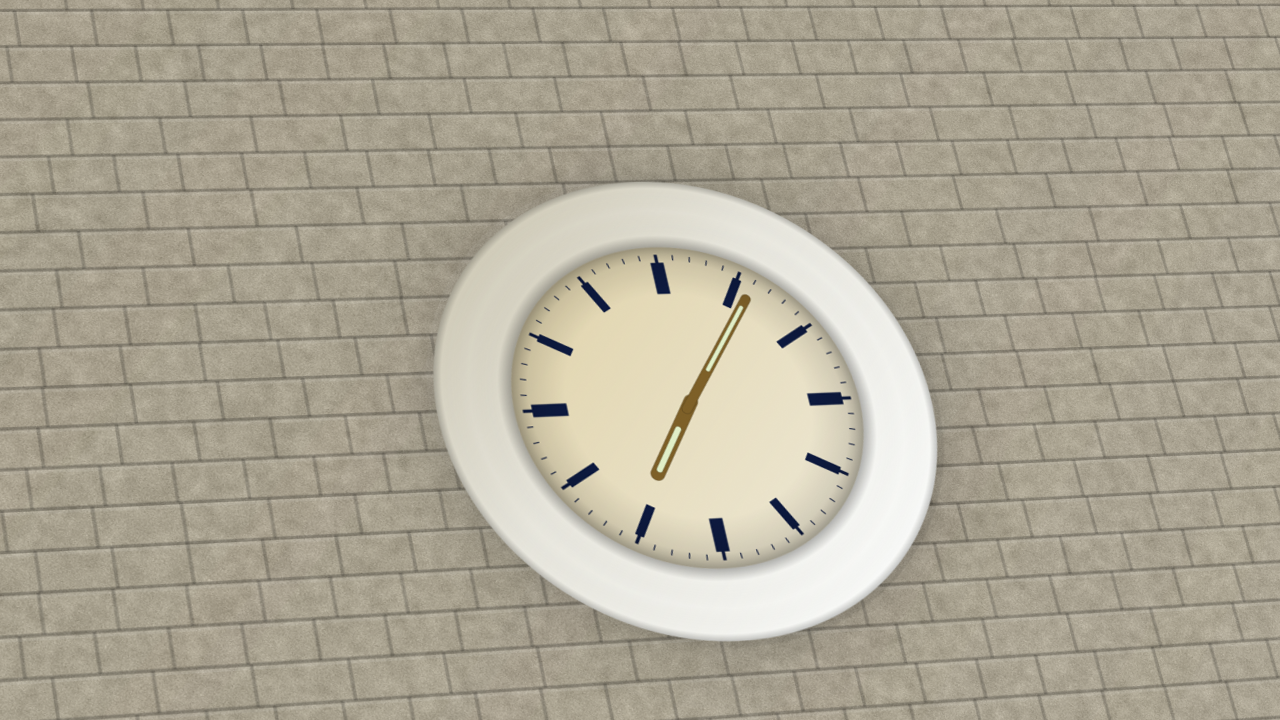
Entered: 7.06
